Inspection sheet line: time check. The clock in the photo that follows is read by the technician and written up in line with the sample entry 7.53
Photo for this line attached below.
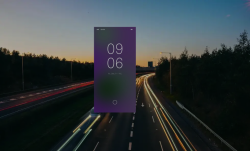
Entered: 9.06
